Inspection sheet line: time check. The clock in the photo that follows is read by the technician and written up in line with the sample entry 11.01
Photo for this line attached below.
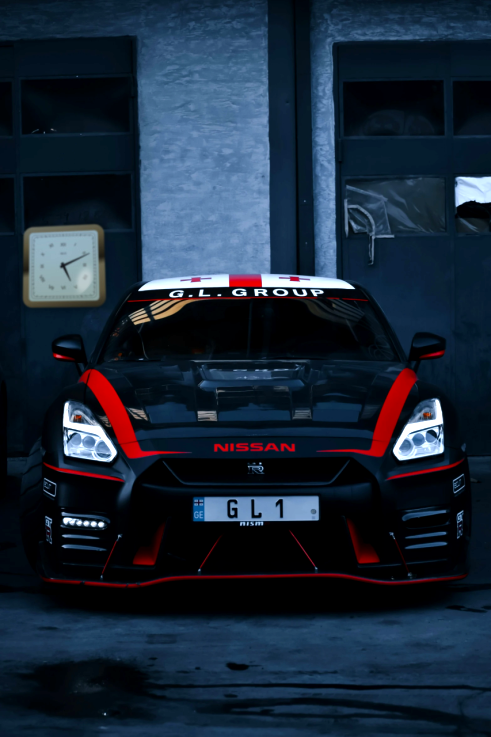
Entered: 5.11
